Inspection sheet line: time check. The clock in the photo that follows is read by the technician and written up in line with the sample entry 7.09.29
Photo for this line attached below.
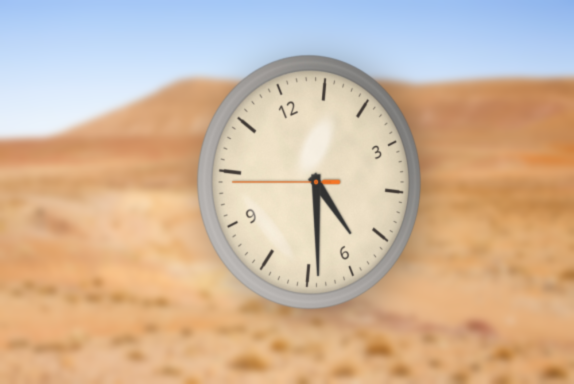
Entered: 5.33.49
